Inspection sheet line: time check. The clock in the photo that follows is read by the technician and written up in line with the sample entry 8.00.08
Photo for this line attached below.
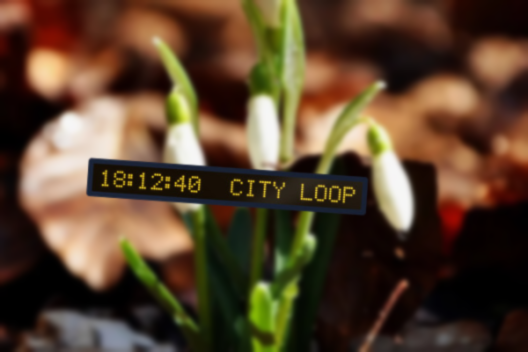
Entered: 18.12.40
